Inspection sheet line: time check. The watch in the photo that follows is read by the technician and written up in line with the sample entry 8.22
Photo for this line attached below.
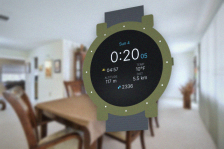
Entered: 0.20
